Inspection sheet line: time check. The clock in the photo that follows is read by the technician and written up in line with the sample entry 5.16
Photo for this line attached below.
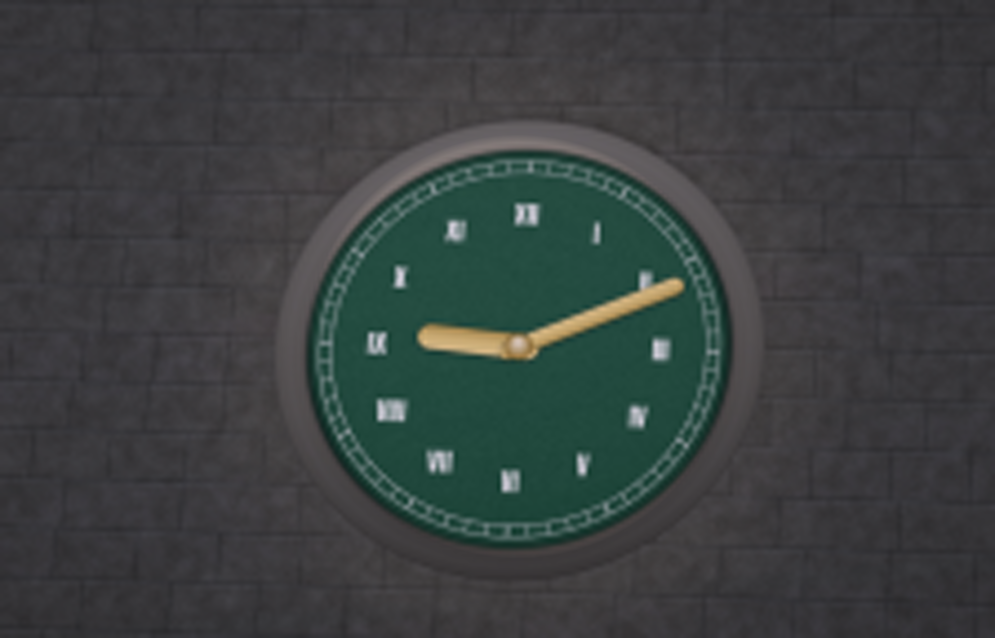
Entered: 9.11
